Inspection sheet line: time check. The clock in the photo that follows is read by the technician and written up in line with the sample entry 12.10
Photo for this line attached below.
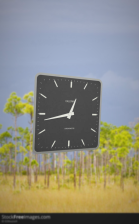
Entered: 12.43
